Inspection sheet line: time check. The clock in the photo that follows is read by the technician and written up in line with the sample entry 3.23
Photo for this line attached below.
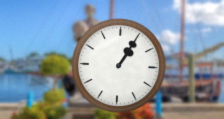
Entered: 1.05
